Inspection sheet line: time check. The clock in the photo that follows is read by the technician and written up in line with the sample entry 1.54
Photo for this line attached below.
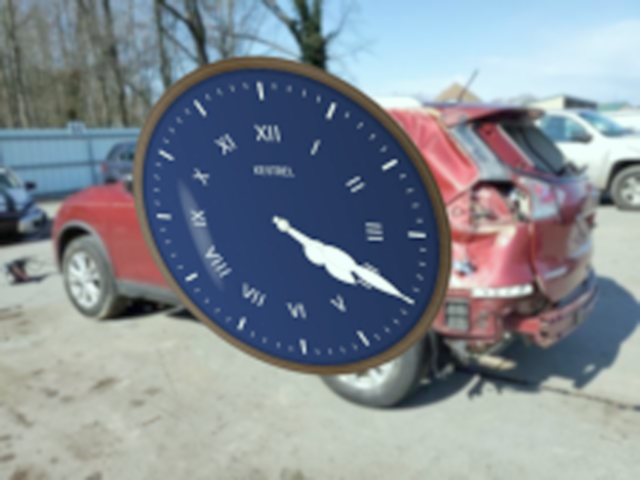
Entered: 4.20
